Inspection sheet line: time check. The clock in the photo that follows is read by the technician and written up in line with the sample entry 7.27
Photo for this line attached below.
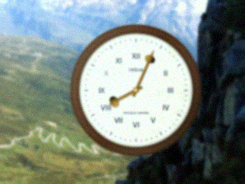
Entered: 8.04
